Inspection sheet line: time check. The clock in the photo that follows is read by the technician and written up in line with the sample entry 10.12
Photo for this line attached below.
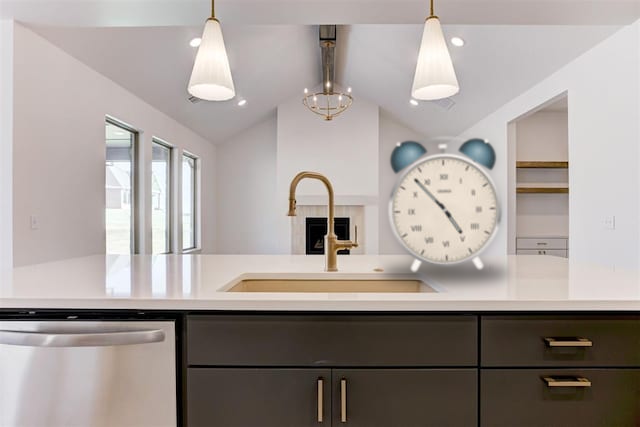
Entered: 4.53
